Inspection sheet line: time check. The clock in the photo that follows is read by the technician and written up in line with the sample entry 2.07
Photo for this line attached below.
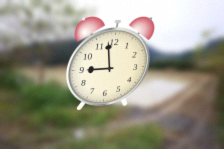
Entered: 8.58
